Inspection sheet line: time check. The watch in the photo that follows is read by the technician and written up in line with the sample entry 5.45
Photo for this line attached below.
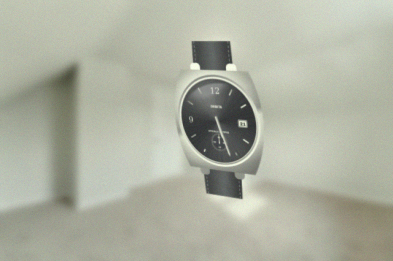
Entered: 5.27
